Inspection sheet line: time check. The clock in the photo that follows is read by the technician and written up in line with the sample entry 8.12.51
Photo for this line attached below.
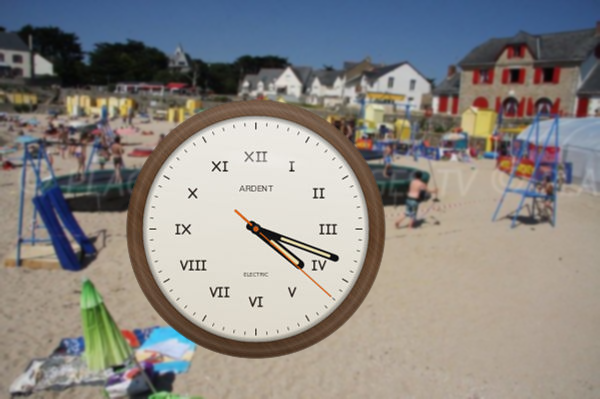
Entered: 4.18.22
